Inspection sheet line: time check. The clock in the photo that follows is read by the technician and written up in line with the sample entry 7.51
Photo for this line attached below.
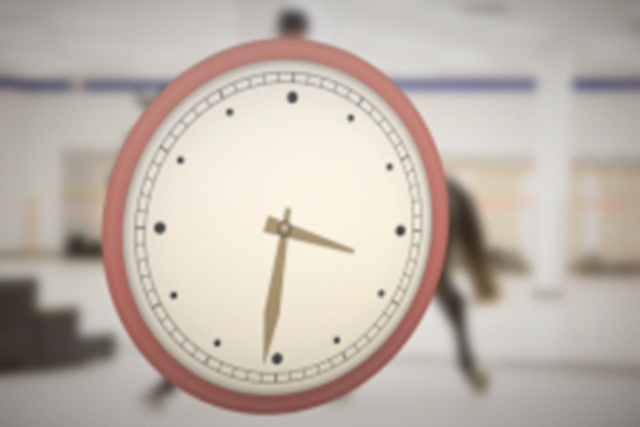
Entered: 3.31
